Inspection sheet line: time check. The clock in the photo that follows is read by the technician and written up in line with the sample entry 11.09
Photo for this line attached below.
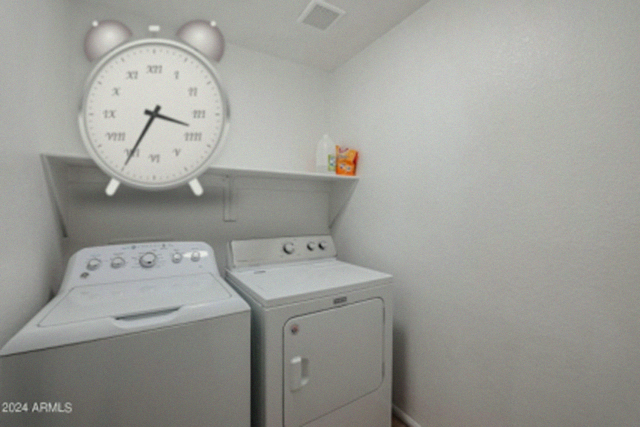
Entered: 3.35
